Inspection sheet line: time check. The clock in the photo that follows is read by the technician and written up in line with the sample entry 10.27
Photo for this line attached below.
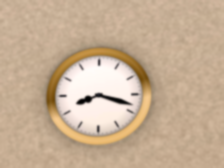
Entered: 8.18
